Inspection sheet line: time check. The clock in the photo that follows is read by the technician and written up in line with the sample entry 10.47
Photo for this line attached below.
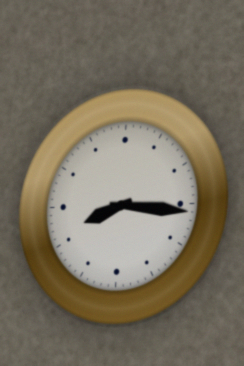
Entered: 8.16
